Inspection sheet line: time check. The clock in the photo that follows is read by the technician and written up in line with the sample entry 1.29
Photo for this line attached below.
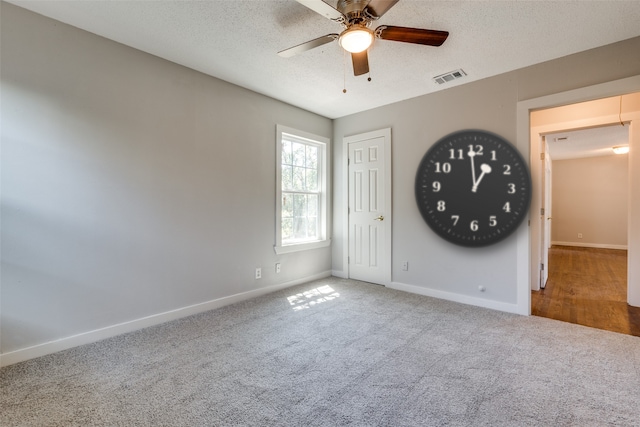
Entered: 12.59
